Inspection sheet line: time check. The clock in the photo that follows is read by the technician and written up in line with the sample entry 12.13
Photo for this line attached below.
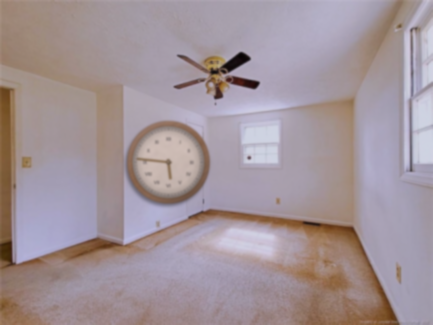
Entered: 5.46
